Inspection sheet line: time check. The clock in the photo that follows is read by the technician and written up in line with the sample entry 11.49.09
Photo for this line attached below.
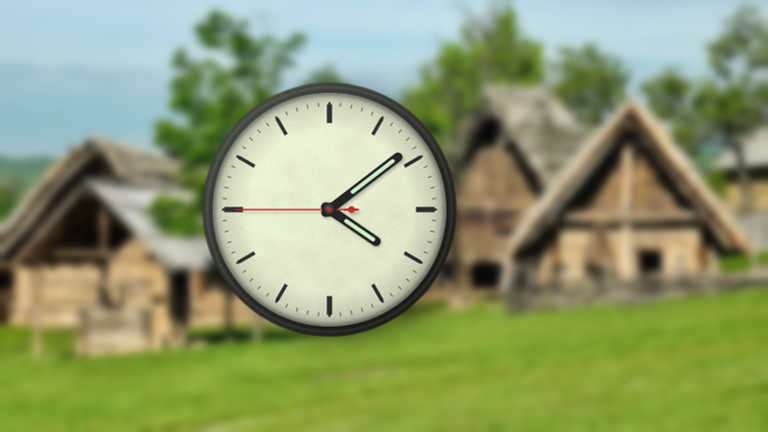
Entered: 4.08.45
